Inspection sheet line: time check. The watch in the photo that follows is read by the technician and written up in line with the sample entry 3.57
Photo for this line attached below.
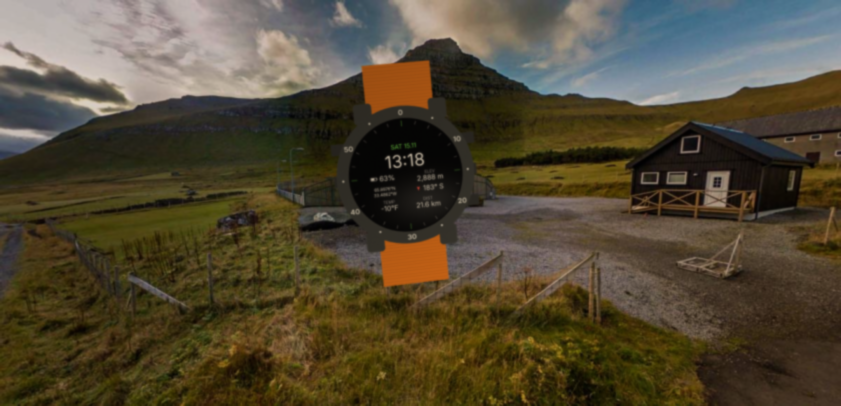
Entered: 13.18
